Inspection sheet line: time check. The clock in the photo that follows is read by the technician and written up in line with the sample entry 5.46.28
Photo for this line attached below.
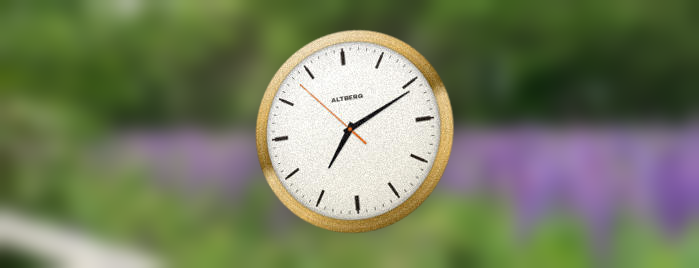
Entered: 7.10.53
